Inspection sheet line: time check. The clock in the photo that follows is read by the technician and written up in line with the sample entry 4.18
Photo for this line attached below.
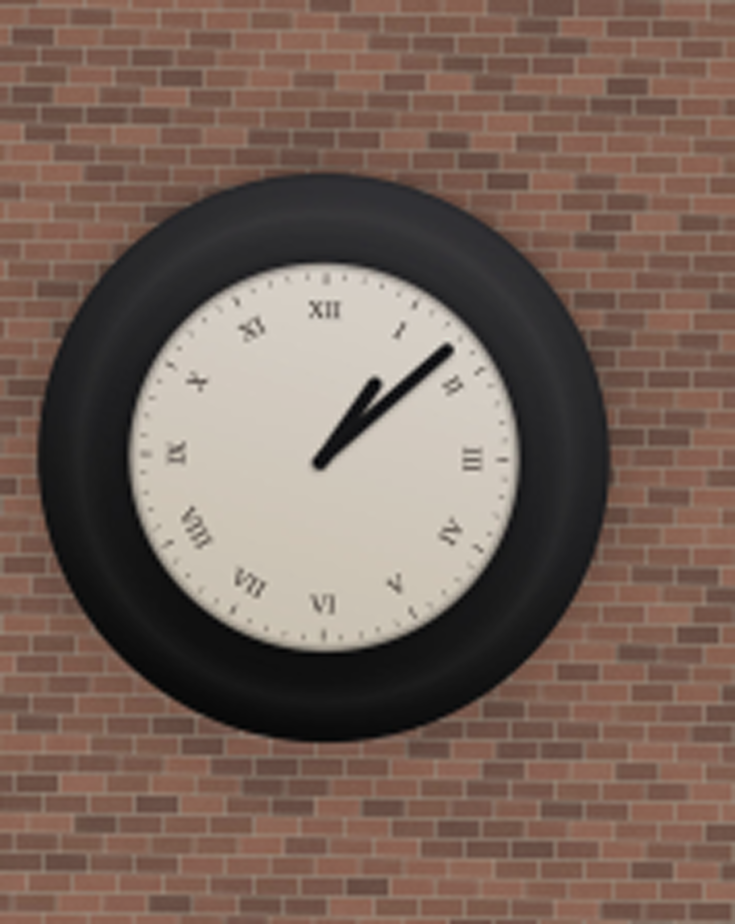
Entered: 1.08
